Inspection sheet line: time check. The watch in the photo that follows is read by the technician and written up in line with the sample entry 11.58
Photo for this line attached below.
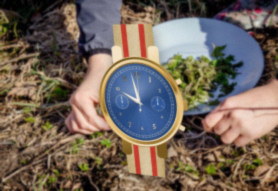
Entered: 9.58
